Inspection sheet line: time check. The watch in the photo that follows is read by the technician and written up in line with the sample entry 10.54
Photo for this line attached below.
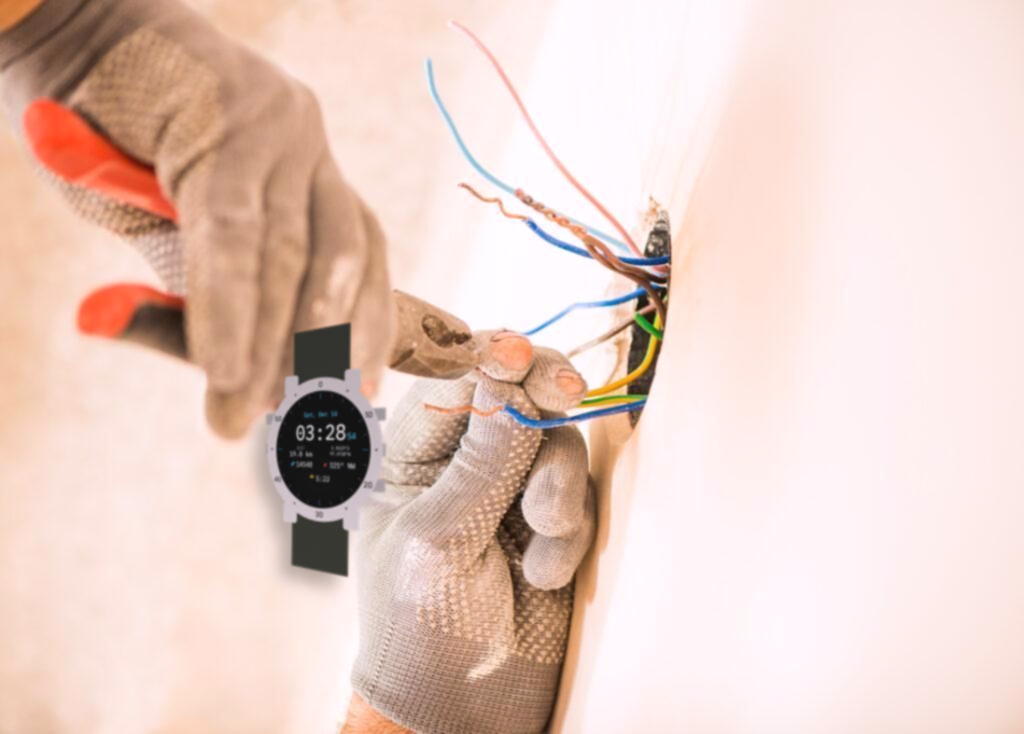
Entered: 3.28
